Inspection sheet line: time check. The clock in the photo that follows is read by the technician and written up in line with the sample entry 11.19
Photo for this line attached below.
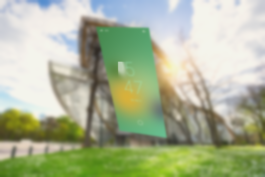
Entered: 5.47
